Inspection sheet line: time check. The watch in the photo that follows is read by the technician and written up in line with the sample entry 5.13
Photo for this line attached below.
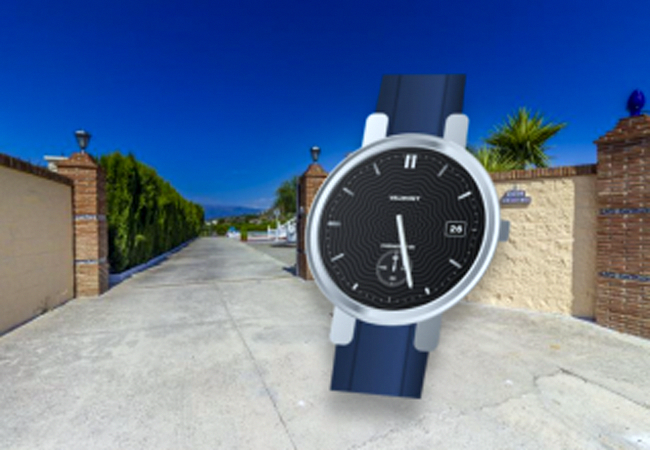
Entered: 5.27
